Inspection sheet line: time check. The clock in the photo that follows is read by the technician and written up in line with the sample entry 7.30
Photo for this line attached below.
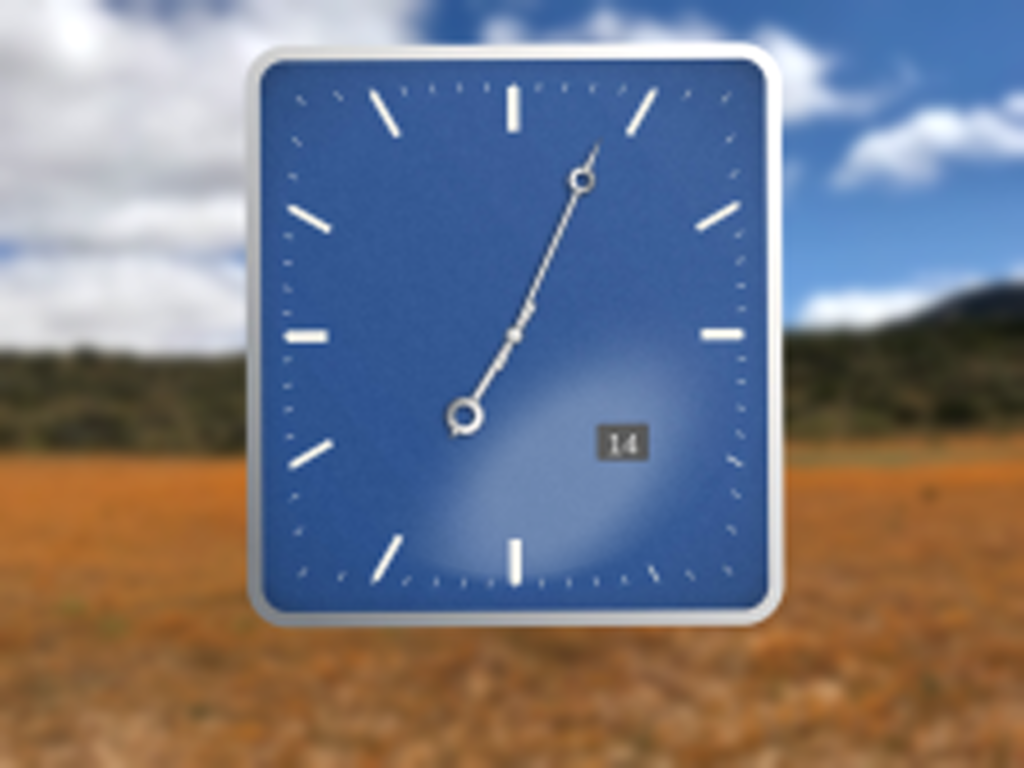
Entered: 7.04
